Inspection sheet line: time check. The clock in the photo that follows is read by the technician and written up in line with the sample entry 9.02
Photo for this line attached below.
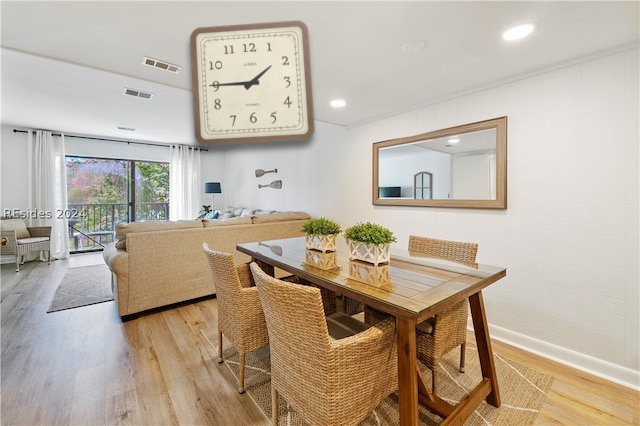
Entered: 1.45
